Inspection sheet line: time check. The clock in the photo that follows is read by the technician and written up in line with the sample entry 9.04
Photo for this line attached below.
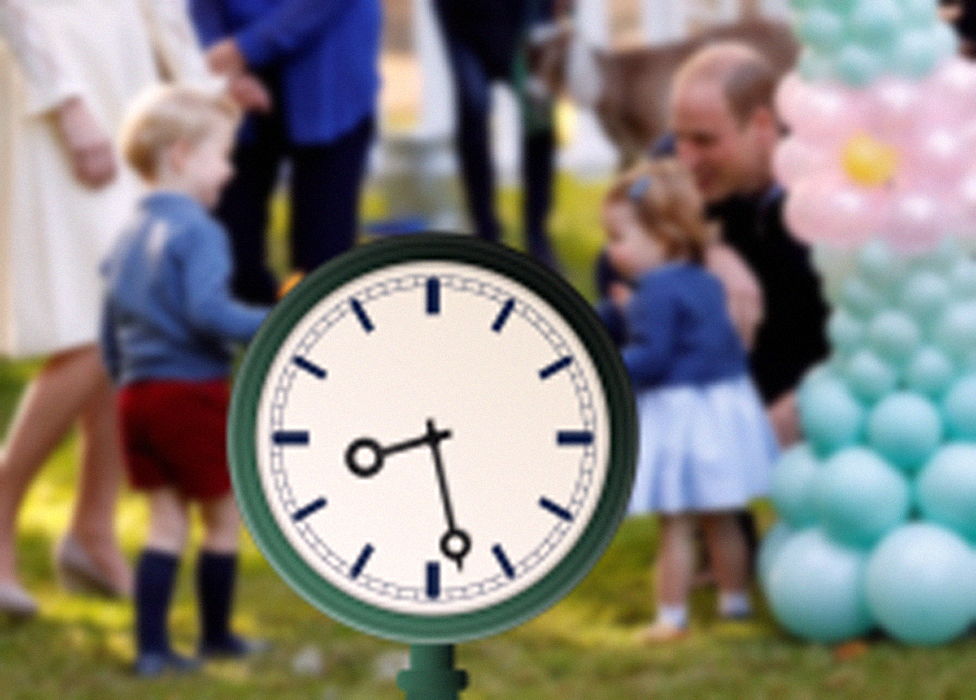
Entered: 8.28
